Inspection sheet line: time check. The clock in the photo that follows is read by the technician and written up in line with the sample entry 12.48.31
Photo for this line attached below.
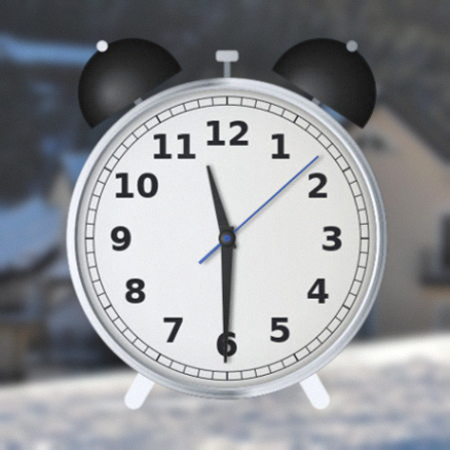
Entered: 11.30.08
